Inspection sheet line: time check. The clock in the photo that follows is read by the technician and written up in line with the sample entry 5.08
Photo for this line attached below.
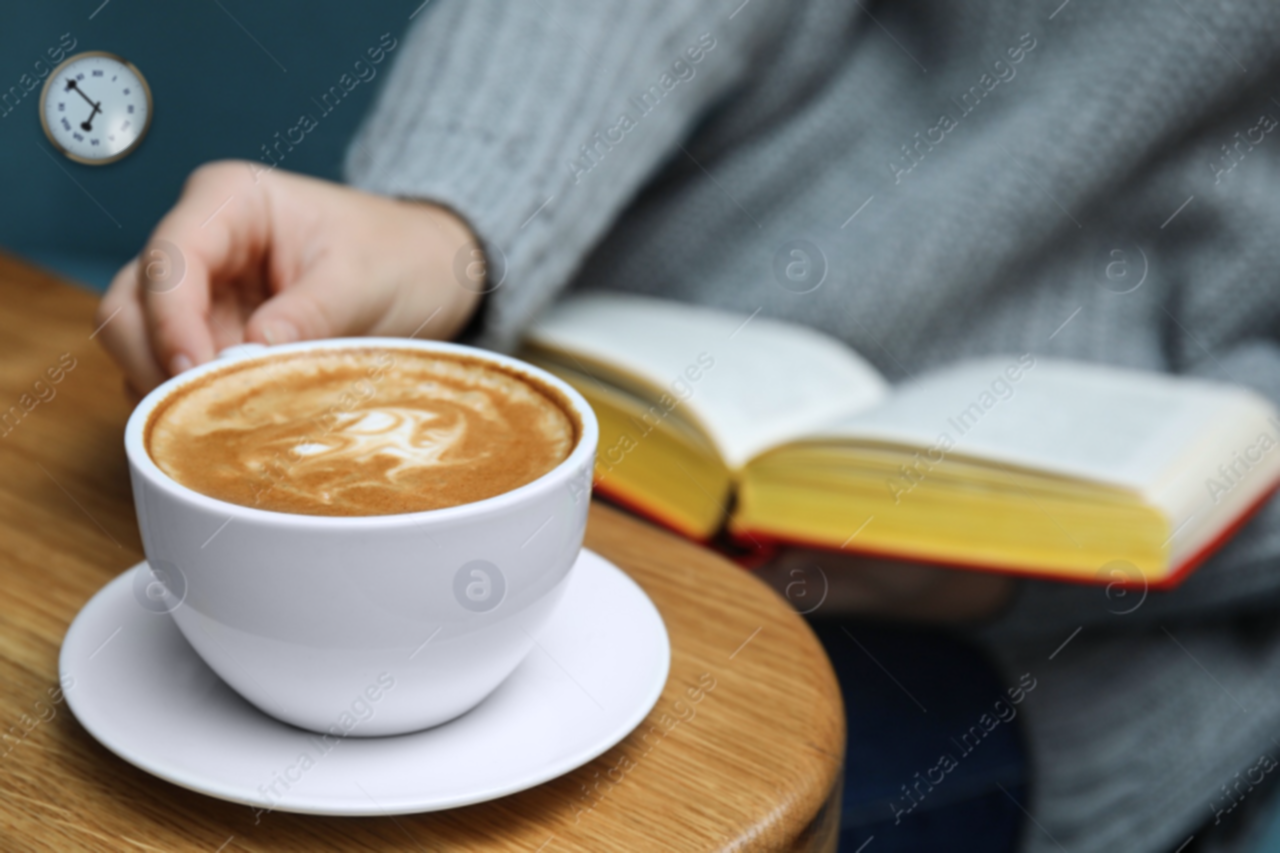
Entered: 6.52
